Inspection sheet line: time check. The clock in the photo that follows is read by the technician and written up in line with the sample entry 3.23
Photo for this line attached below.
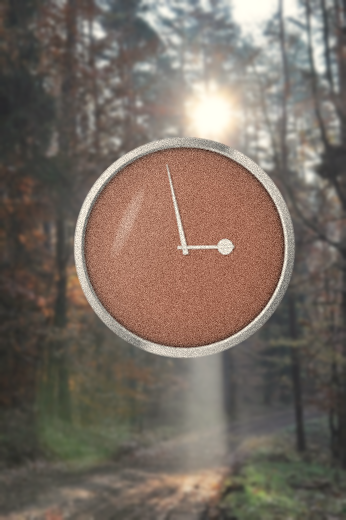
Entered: 2.58
